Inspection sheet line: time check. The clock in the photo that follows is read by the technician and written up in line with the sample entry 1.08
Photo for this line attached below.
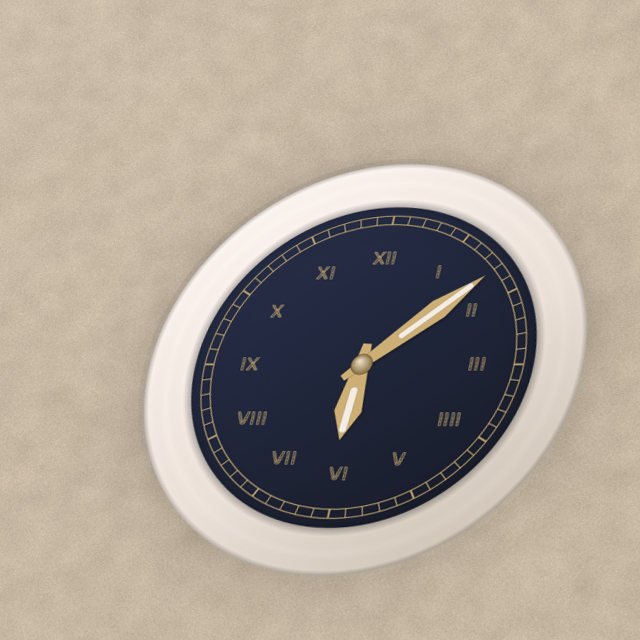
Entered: 6.08
